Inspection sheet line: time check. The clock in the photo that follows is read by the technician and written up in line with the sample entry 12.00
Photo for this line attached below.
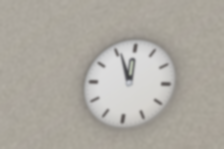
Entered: 11.56
